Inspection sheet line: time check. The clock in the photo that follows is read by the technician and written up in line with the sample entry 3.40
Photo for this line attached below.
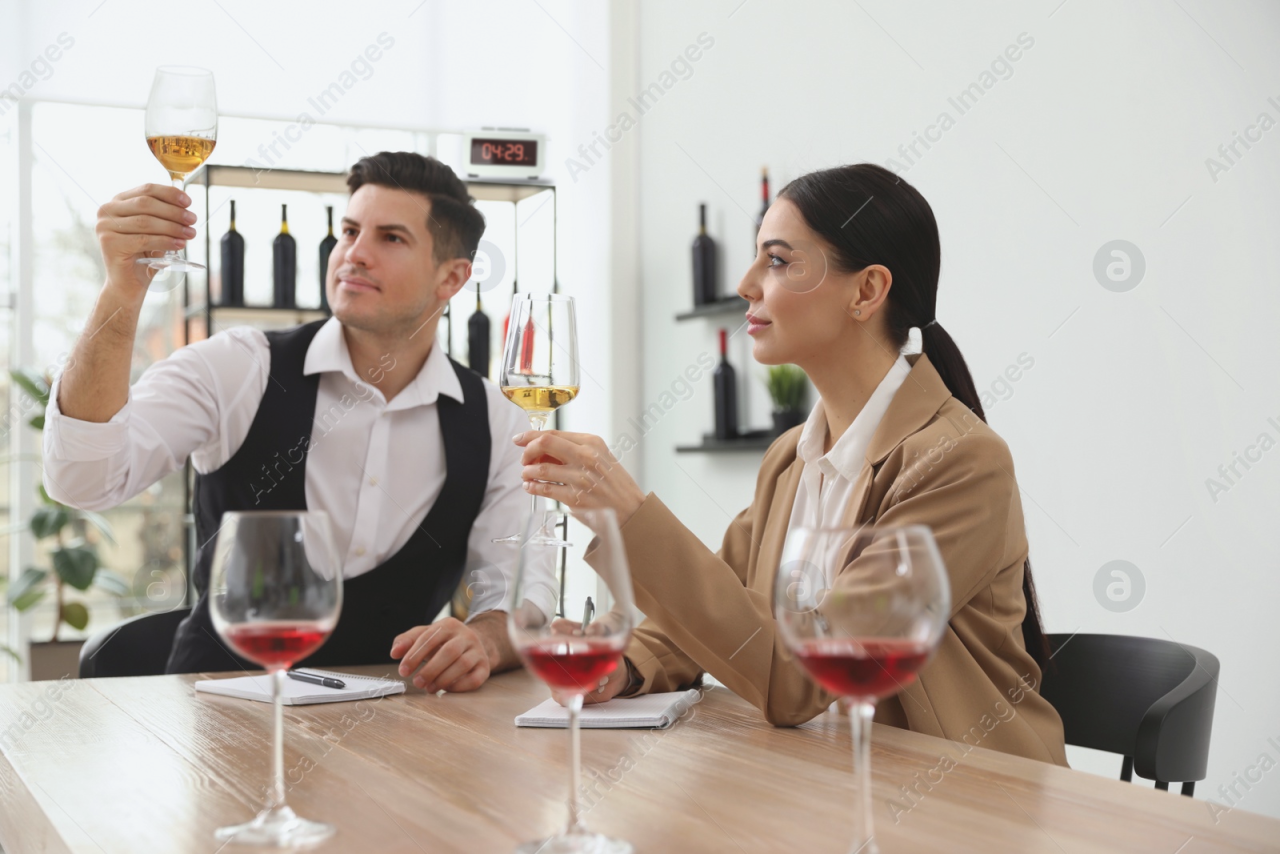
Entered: 4.29
